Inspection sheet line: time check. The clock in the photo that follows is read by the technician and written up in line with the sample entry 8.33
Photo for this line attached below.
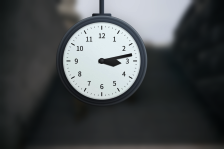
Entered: 3.13
